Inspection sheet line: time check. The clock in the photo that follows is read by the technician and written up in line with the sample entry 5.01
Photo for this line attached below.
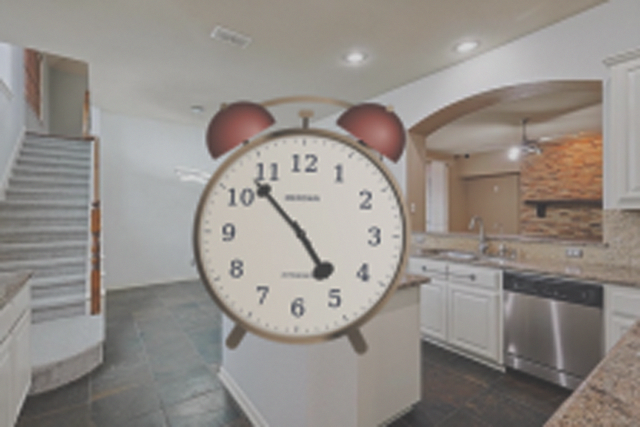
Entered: 4.53
